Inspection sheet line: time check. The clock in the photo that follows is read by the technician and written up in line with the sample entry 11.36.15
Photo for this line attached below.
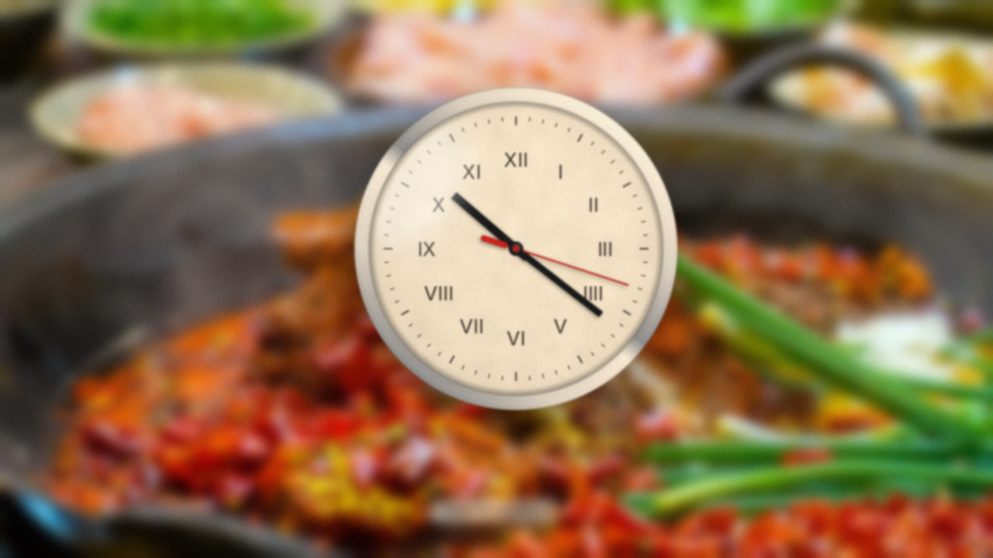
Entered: 10.21.18
